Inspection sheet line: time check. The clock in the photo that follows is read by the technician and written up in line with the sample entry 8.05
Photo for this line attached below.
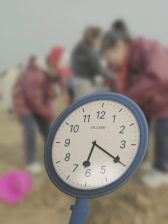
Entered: 6.20
